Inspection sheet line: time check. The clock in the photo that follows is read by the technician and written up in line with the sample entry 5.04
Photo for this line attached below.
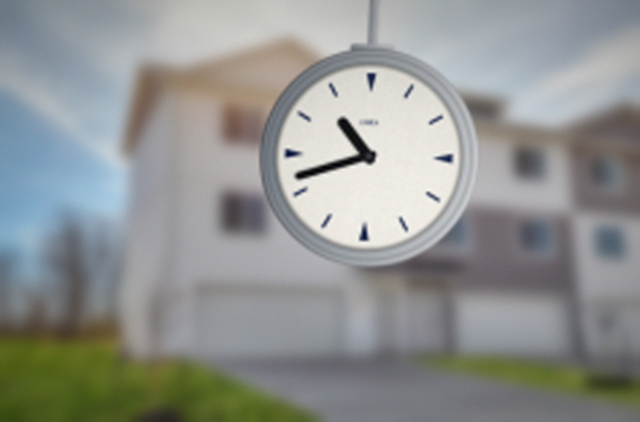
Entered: 10.42
